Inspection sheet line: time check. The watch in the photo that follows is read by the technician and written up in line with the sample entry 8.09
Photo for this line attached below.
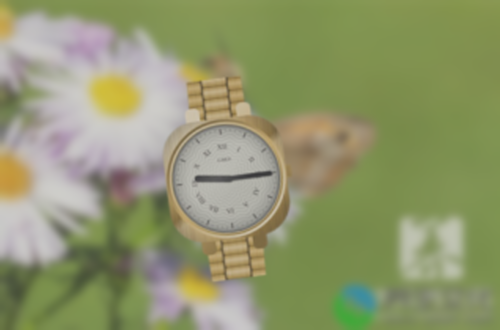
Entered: 9.15
